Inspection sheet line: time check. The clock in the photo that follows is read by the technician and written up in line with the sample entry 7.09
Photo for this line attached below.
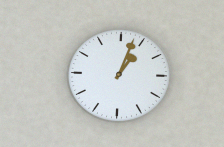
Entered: 1.03
